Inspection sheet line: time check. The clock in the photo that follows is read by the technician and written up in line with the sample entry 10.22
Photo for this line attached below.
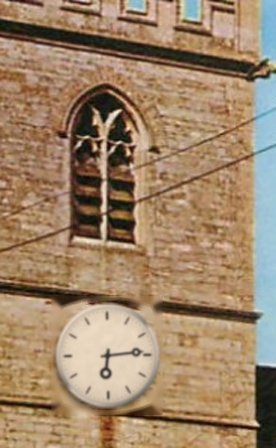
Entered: 6.14
